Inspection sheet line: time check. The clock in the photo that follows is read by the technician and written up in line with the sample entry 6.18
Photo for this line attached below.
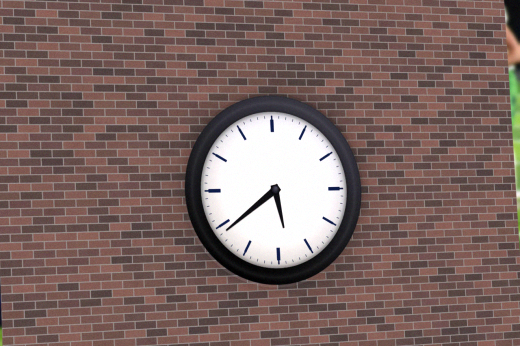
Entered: 5.39
